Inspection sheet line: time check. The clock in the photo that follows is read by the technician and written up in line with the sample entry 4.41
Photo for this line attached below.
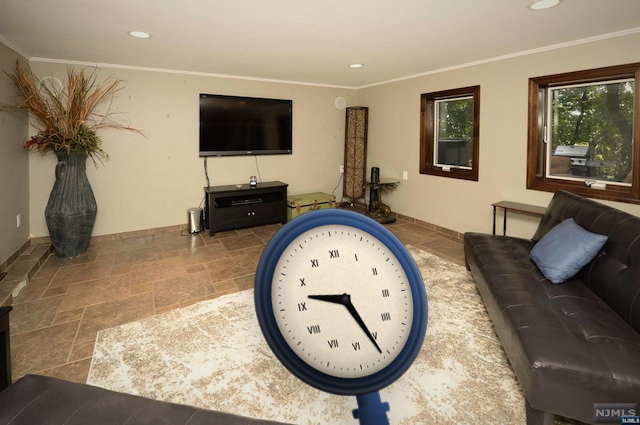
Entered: 9.26
